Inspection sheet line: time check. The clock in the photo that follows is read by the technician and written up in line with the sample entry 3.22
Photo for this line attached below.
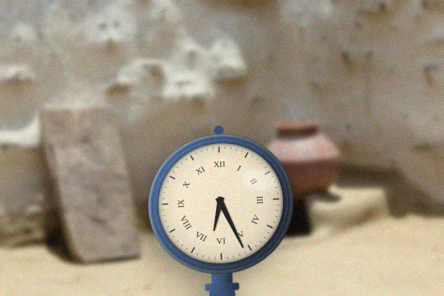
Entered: 6.26
